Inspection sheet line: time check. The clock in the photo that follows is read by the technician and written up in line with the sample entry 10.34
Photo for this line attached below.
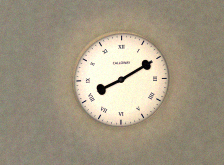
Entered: 8.10
